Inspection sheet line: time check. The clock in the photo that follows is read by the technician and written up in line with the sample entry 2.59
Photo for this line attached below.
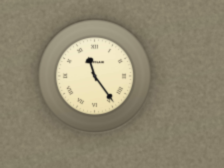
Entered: 11.24
